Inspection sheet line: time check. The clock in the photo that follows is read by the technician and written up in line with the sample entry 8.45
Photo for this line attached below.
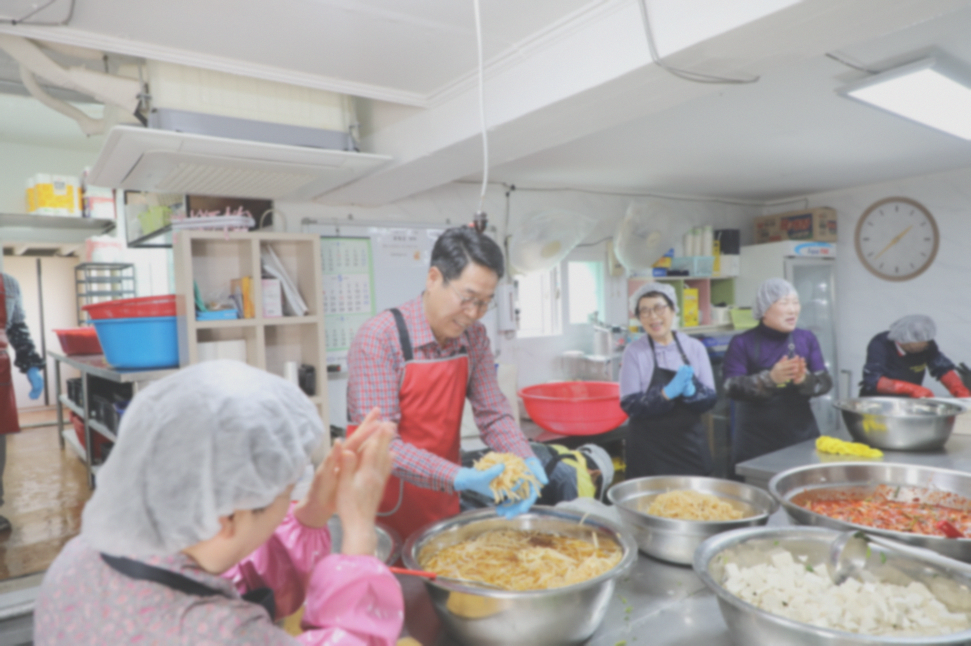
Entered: 1.38
